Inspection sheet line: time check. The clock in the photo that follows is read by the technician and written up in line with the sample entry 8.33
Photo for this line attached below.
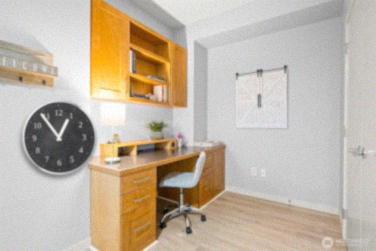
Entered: 12.54
